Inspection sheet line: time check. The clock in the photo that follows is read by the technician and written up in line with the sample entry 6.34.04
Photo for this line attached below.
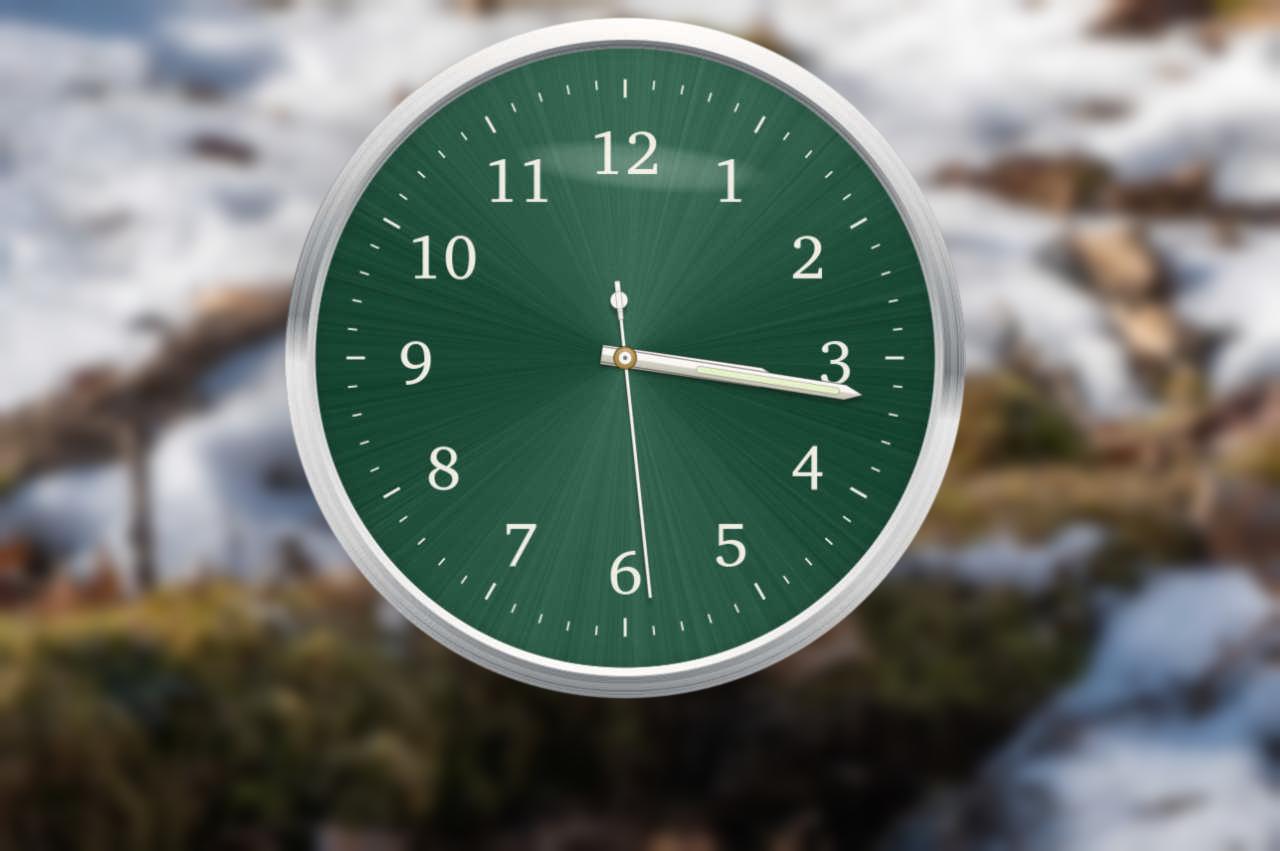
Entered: 3.16.29
